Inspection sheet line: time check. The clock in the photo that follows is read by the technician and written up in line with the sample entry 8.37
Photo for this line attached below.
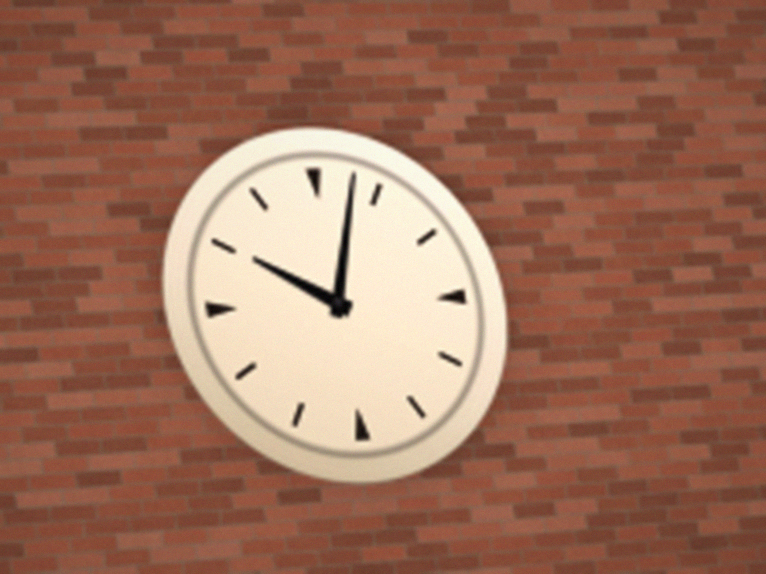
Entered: 10.03
